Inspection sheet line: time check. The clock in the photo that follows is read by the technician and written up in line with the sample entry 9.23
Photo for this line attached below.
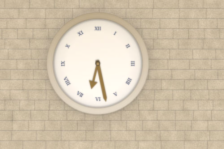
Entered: 6.28
